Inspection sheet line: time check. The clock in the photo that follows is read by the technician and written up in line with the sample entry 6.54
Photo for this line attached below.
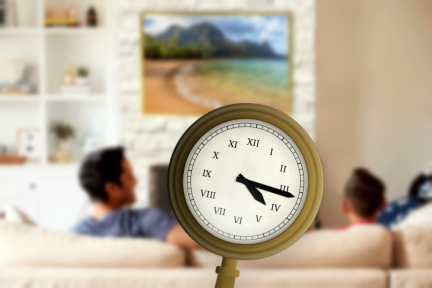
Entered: 4.16
